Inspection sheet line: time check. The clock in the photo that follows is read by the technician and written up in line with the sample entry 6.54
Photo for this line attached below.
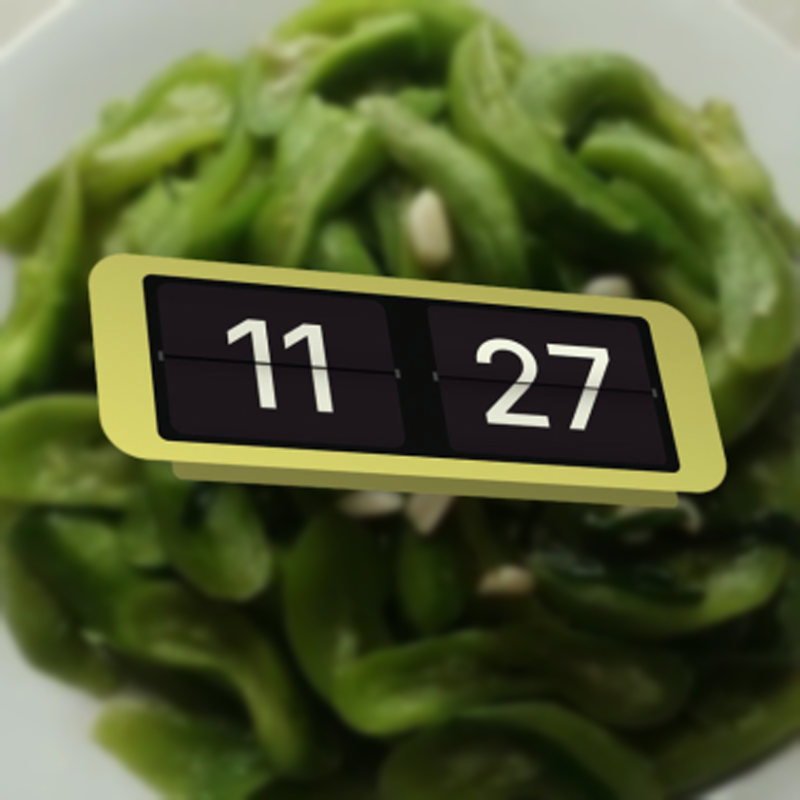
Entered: 11.27
